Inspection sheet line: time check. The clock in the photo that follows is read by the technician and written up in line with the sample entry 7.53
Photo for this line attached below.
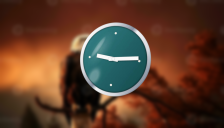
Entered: 9.14
